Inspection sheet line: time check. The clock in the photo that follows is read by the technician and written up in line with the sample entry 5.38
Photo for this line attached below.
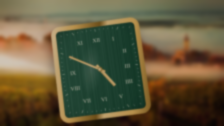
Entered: 4.50
